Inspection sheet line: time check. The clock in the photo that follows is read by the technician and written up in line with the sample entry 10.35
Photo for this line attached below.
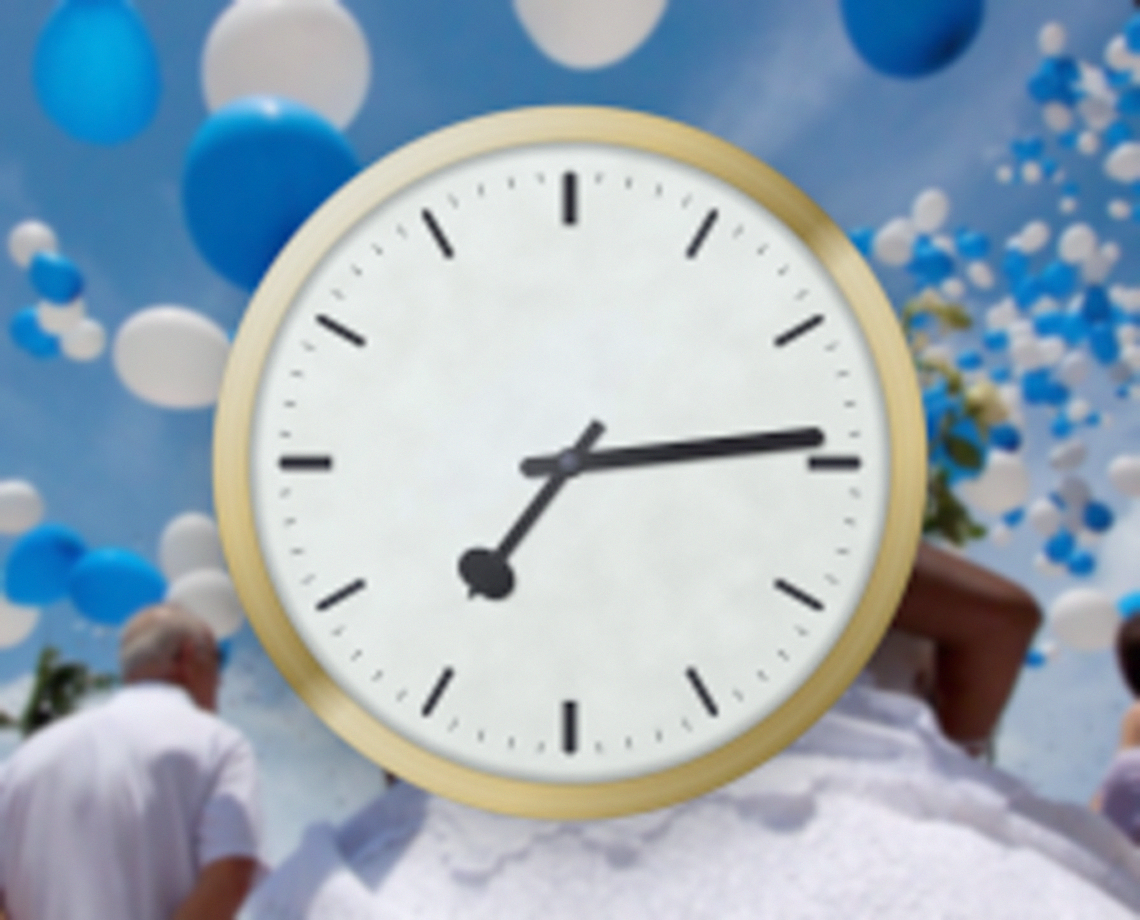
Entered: 7.14
